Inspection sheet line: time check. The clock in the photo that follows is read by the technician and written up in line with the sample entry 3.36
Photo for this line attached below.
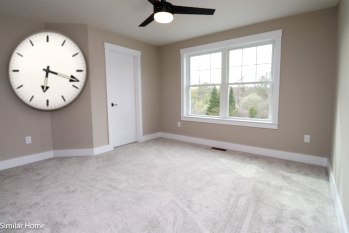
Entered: 6.18
